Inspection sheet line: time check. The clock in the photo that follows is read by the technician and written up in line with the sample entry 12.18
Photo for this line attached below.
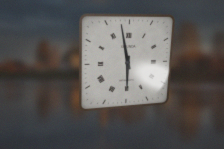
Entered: 5.58
